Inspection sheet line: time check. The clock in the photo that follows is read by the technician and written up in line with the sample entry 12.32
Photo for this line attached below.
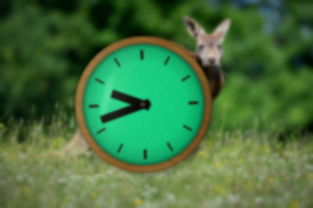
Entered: 9.42
